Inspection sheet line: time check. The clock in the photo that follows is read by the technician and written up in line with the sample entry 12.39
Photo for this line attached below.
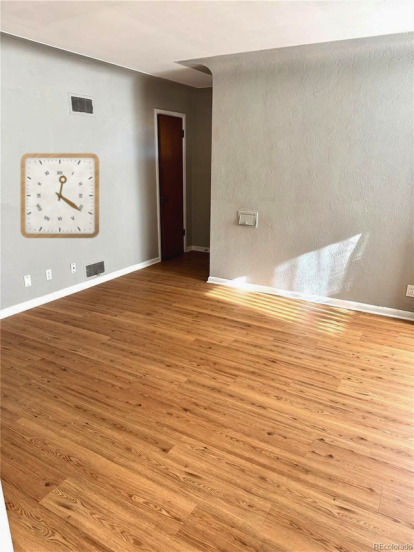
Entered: 12.21
